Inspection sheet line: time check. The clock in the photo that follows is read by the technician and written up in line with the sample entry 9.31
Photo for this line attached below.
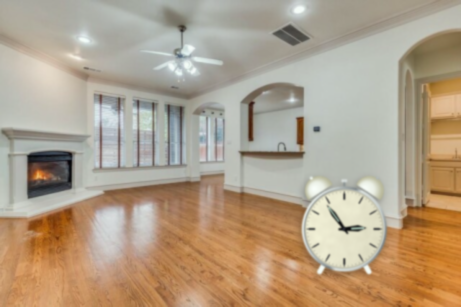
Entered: 2.54
